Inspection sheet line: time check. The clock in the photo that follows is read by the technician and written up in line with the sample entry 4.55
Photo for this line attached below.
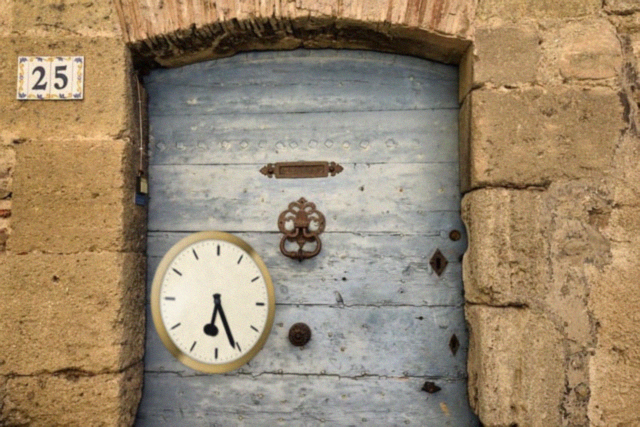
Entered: 6.26
